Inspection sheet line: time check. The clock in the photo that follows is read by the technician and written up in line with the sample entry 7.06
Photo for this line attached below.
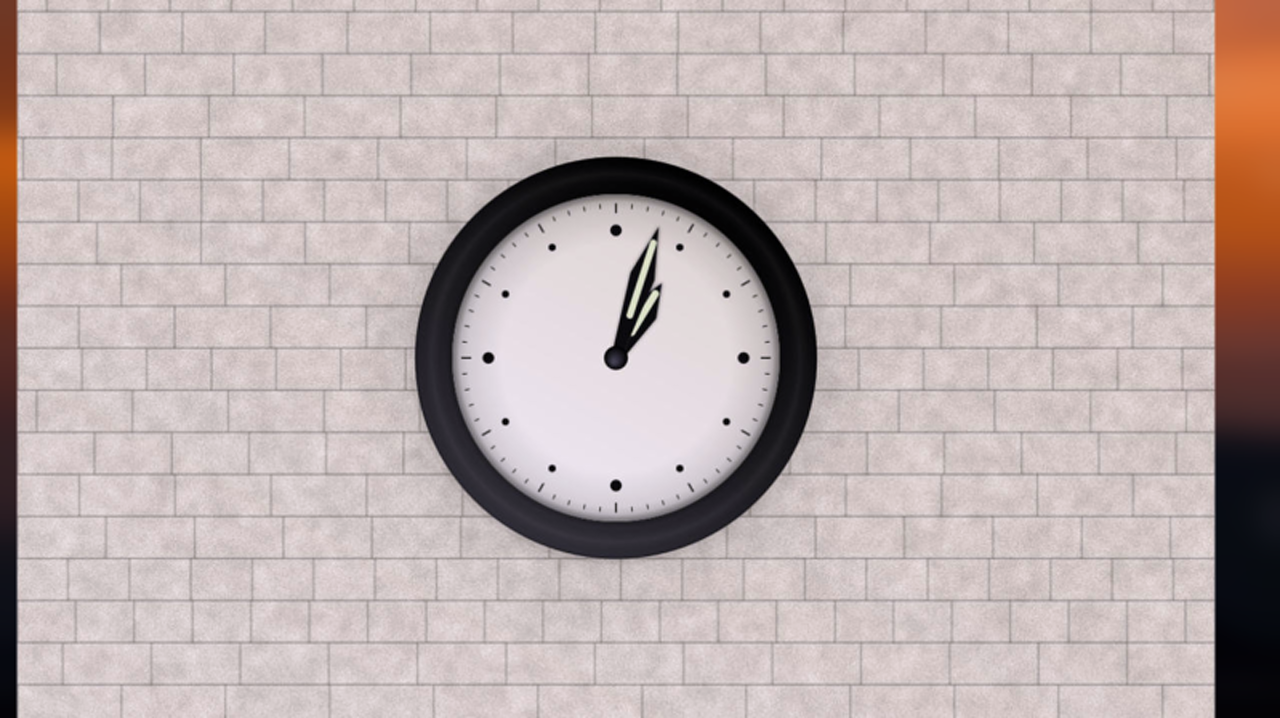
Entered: 1.03
